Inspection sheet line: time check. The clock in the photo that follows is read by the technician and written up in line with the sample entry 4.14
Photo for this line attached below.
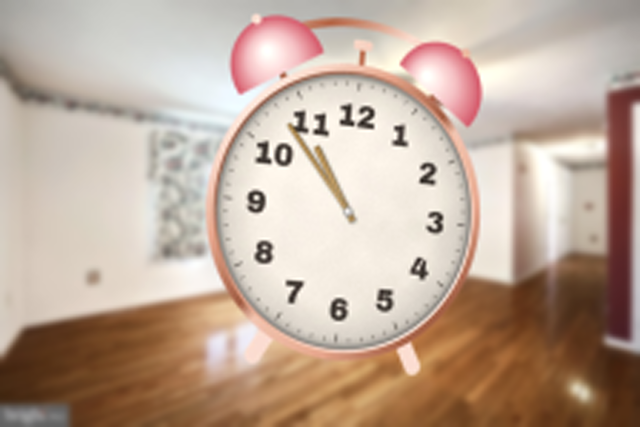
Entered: 10.53
